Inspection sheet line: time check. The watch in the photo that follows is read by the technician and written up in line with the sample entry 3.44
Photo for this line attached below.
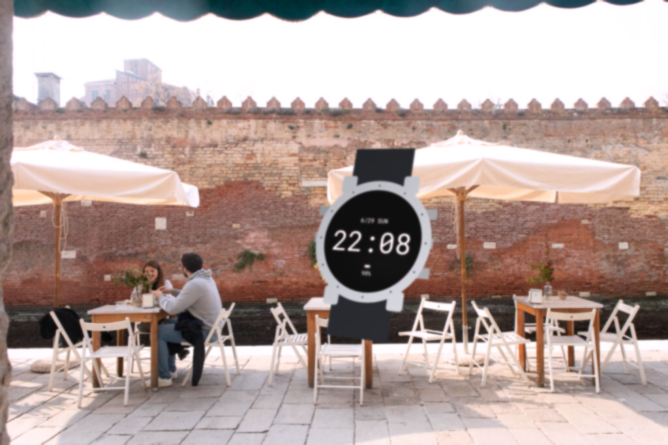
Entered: 22.08
